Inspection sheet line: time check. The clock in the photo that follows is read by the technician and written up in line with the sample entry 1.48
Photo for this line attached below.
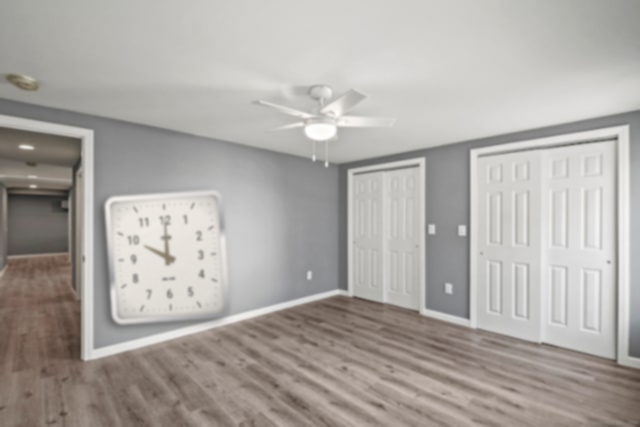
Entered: 10.00
